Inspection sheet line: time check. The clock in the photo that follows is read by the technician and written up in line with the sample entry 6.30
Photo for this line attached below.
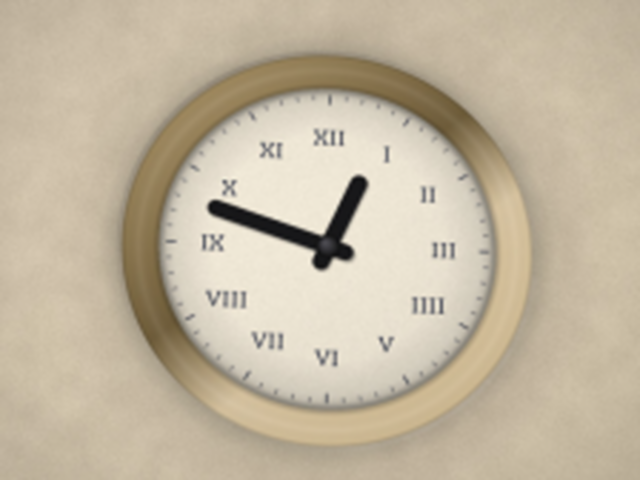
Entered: 12.48
